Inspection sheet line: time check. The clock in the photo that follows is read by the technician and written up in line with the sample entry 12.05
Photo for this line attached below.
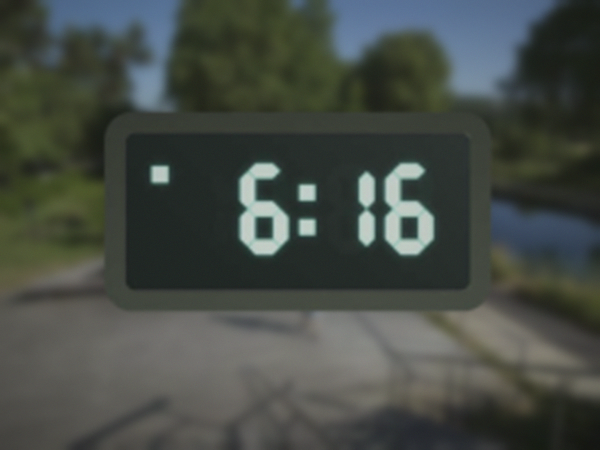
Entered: 6.16
